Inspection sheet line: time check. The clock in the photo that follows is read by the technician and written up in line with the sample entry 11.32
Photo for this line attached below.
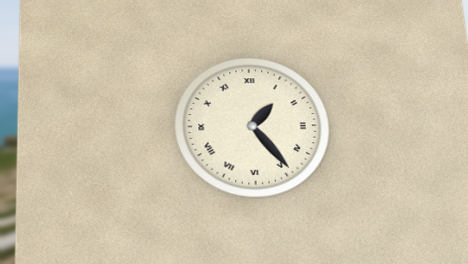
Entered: 1.24
